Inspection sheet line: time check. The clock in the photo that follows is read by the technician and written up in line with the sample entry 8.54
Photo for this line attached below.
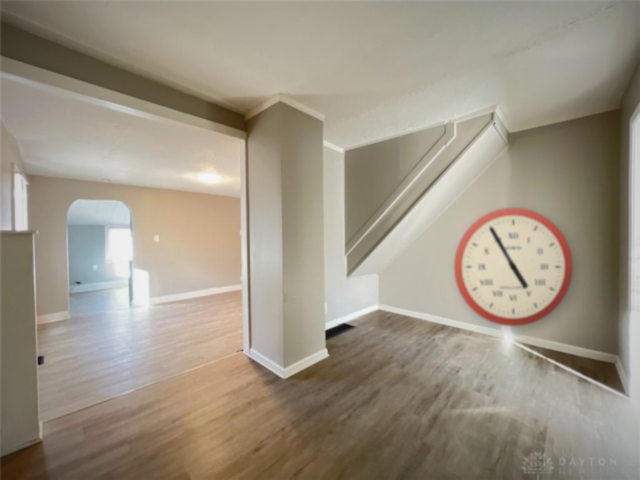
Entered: 4.55
